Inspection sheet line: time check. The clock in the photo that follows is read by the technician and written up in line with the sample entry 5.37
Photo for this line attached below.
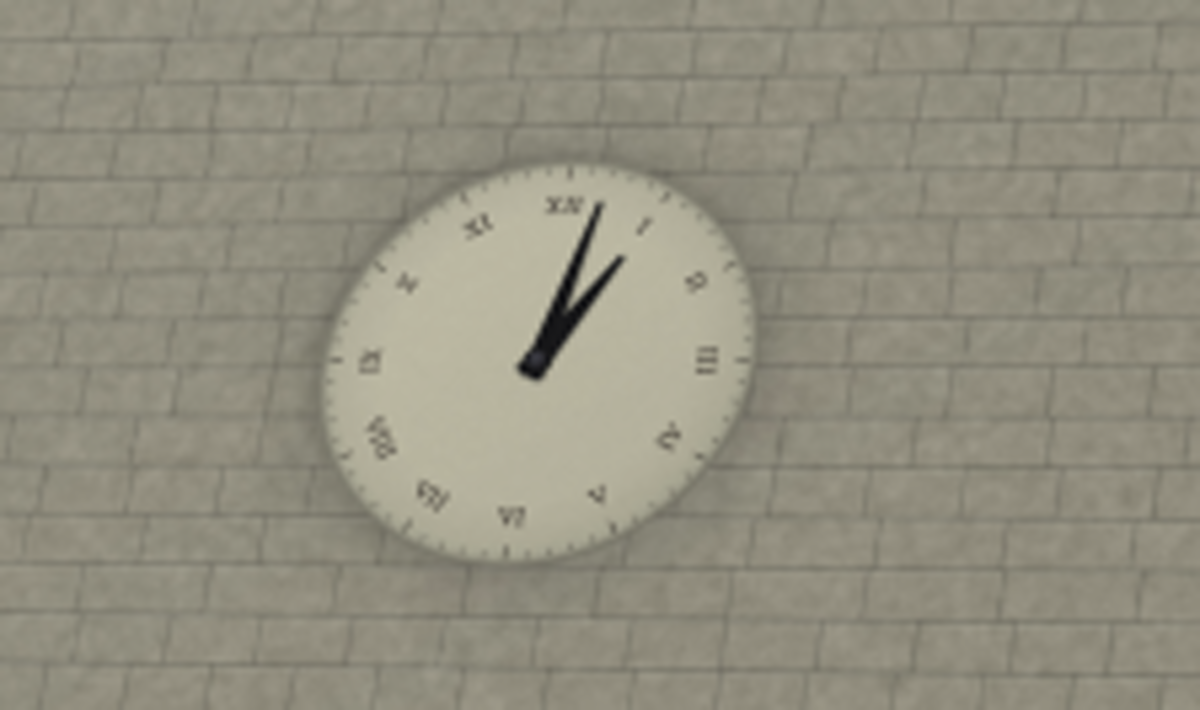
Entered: 1.02
